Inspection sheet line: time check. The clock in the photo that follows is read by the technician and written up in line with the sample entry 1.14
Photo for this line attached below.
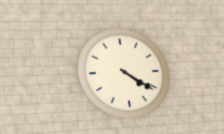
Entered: 4.21
